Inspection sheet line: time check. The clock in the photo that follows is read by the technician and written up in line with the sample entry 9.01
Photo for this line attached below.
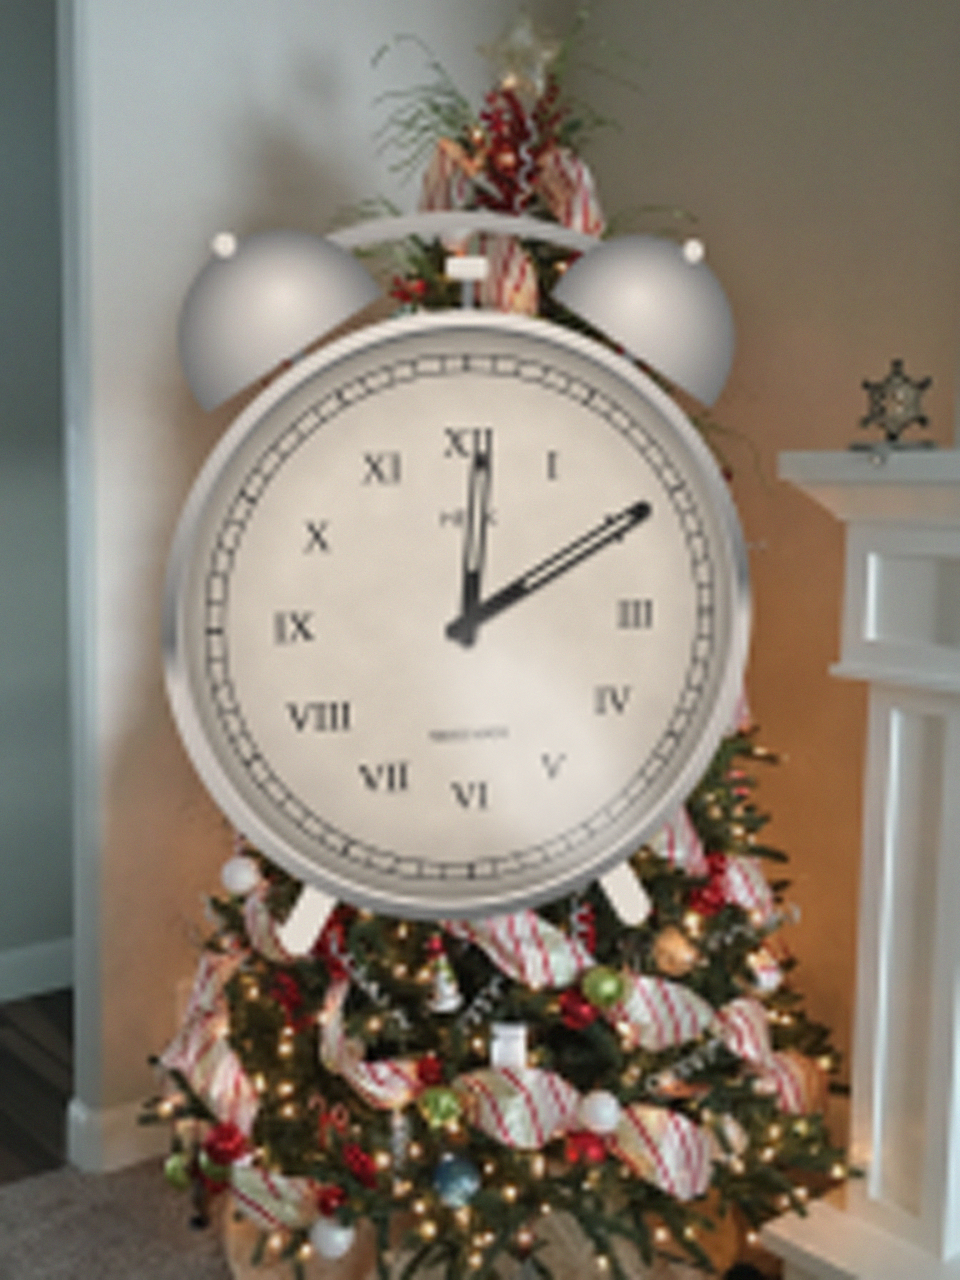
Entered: 12.10
